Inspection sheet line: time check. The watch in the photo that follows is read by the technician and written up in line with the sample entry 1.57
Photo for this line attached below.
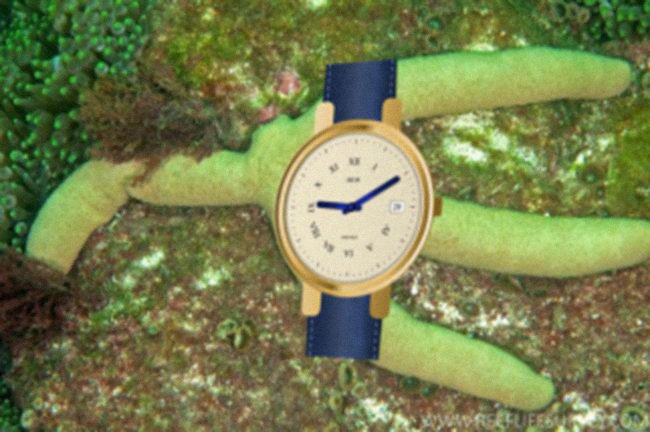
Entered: 9.10
